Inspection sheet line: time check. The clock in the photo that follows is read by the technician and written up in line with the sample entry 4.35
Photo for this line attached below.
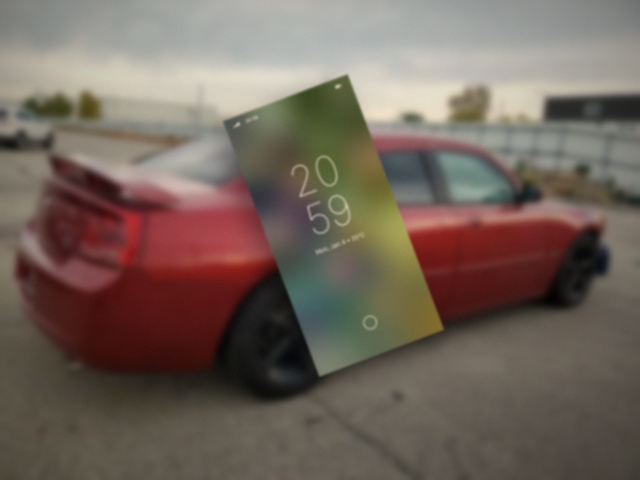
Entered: 20.59
